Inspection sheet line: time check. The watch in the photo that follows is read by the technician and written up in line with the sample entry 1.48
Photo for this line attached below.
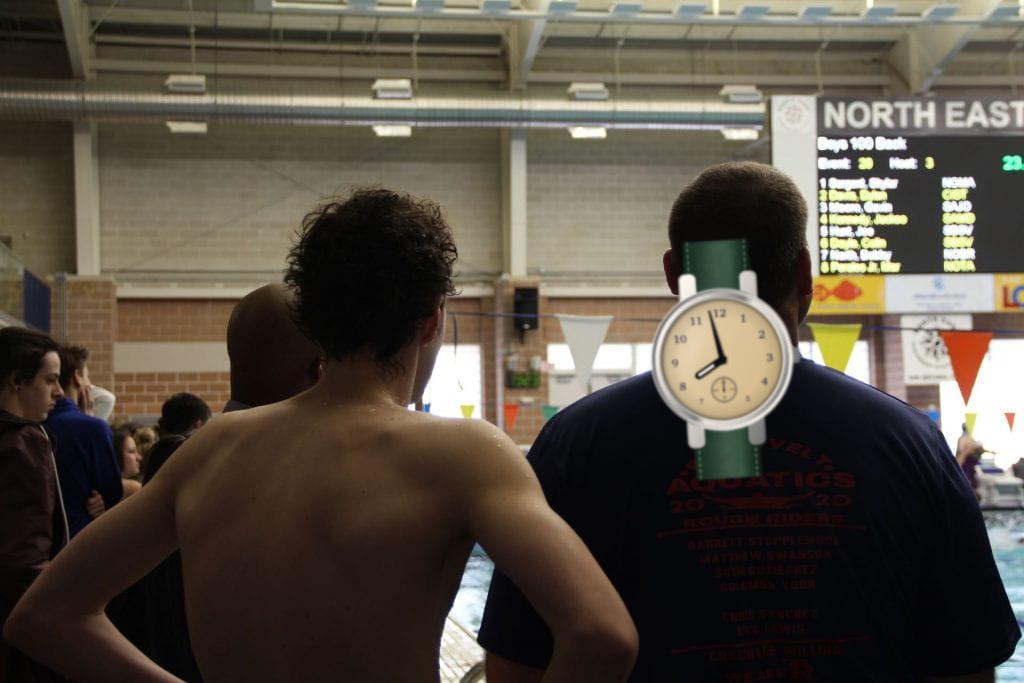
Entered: 7.58
